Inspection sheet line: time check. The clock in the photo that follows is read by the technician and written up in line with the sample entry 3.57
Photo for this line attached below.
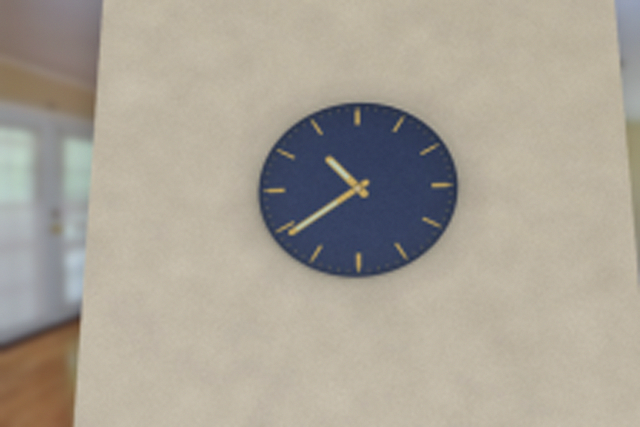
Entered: 10.39
